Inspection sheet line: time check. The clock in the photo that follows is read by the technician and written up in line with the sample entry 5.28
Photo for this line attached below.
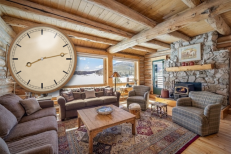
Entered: 8.13
